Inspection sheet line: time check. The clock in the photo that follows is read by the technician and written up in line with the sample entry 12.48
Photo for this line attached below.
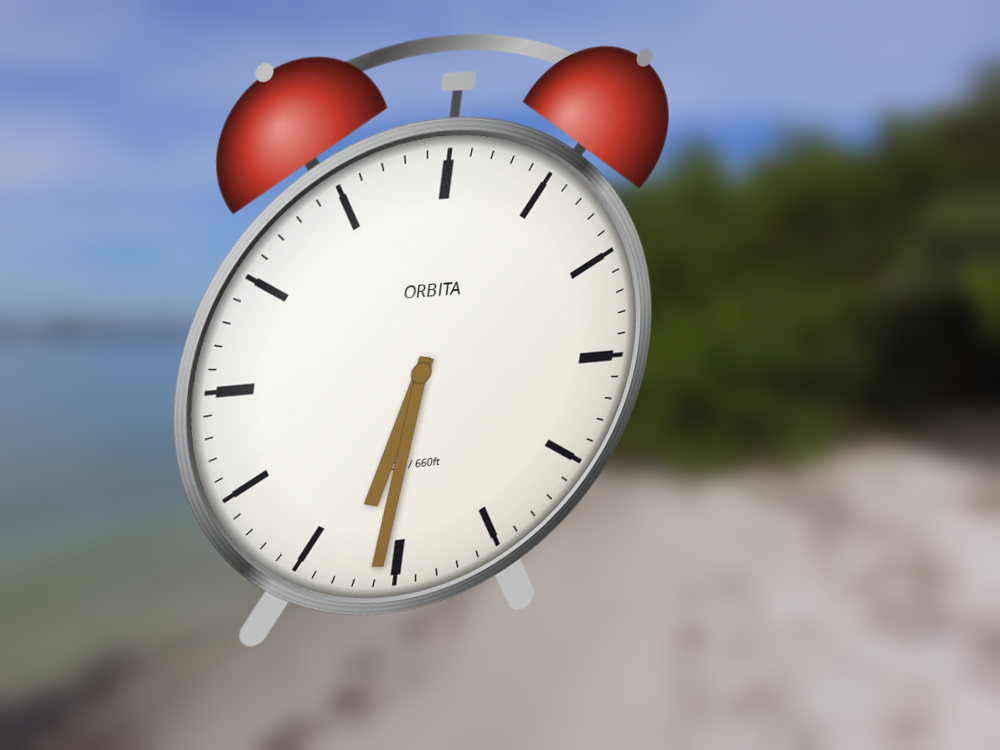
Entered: 6.31
